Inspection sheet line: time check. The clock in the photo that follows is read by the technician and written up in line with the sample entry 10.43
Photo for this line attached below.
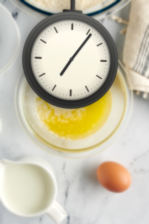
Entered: 7.06
